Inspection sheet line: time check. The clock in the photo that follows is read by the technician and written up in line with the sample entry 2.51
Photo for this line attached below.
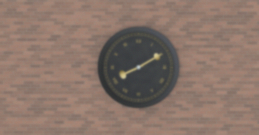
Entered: 8.10
